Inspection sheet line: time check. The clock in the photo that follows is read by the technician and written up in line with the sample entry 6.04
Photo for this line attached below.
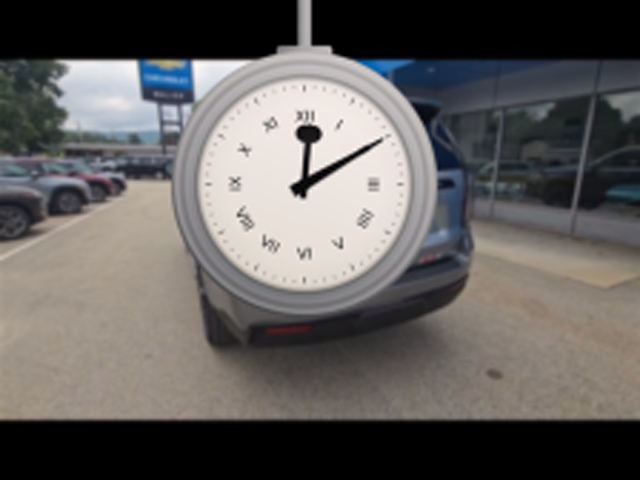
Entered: 12.10
